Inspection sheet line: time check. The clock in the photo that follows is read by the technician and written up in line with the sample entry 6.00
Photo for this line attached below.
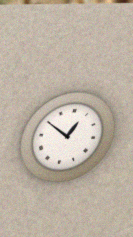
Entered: 12.50
